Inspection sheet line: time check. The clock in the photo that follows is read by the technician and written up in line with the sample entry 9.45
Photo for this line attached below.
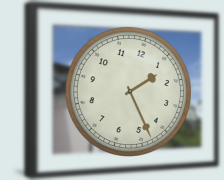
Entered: 1.23
